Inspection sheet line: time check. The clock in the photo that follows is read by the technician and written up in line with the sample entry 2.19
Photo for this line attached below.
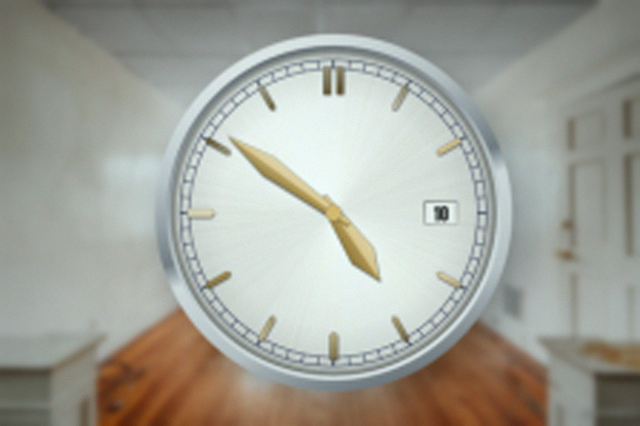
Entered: 4.51
